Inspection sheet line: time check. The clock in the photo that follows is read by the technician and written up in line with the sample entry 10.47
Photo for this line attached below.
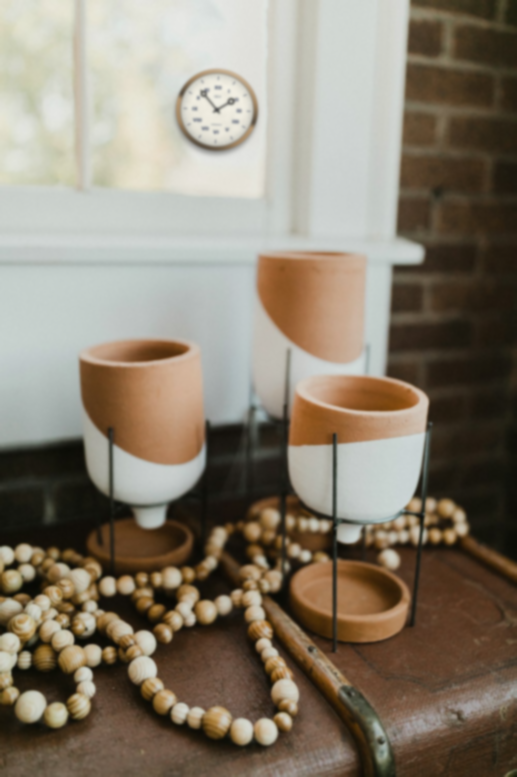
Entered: 1.53
